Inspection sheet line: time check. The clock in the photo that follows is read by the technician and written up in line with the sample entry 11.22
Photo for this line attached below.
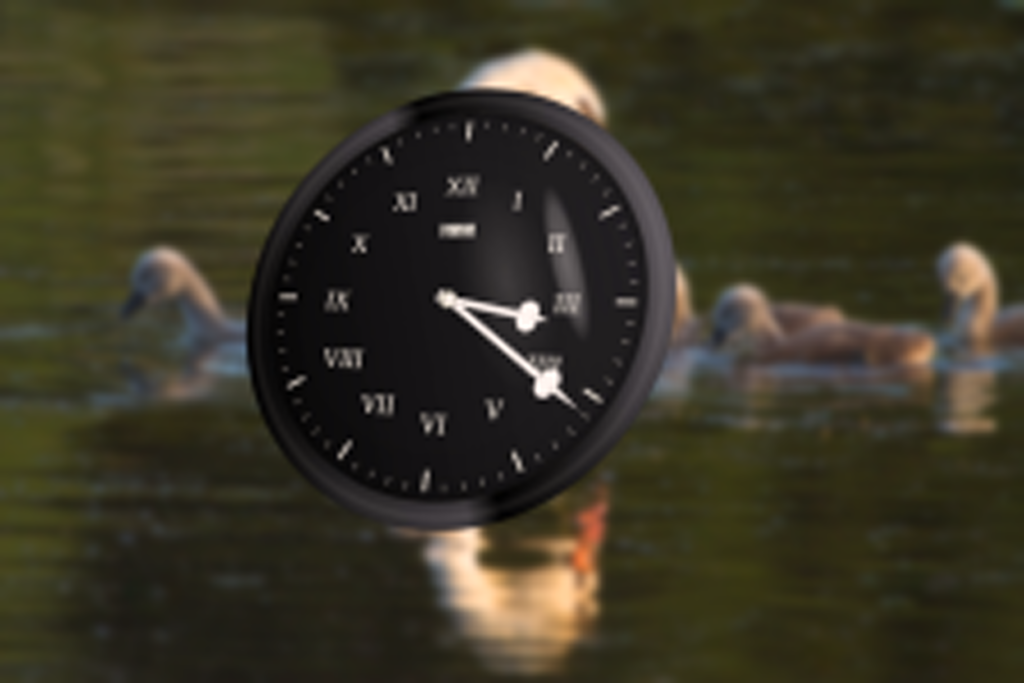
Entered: 3.21
